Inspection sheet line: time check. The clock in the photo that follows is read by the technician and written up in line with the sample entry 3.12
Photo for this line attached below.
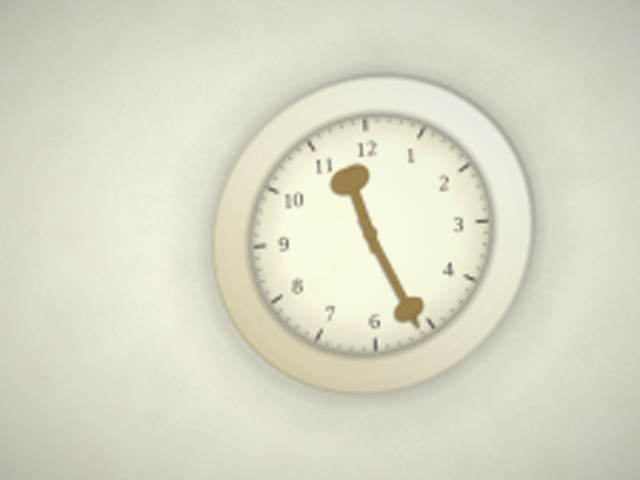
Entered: 11.26
